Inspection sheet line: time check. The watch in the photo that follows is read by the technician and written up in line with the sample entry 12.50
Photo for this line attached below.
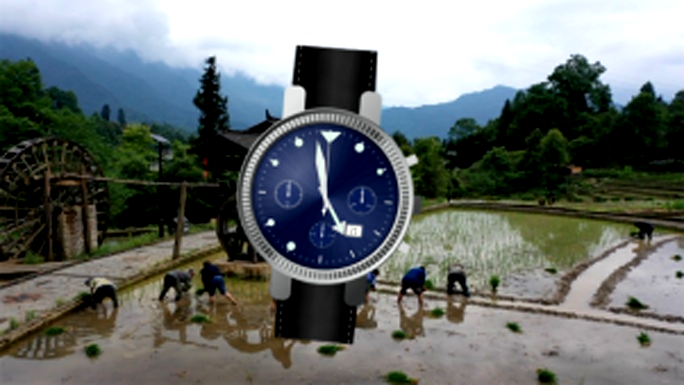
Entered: 4.58
